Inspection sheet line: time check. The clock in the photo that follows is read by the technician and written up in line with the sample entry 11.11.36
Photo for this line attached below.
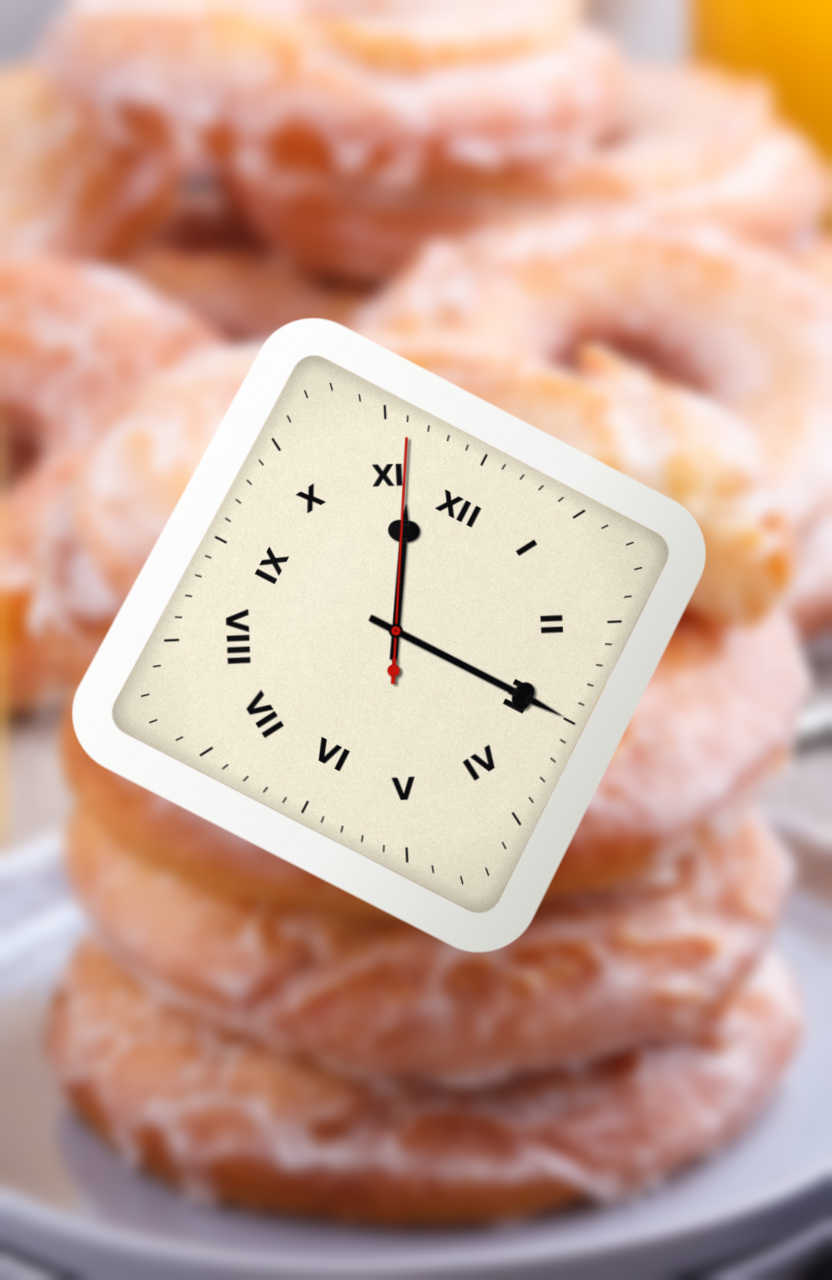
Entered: 11.14.56
